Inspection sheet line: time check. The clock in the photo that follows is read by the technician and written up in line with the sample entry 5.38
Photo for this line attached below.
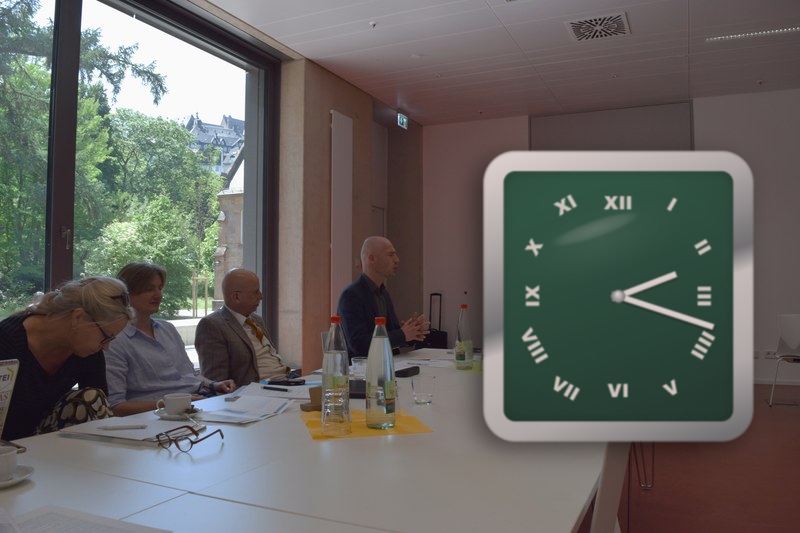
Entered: 2.18
